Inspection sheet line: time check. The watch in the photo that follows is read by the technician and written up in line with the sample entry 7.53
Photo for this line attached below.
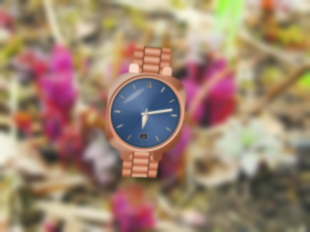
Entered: 6.13
